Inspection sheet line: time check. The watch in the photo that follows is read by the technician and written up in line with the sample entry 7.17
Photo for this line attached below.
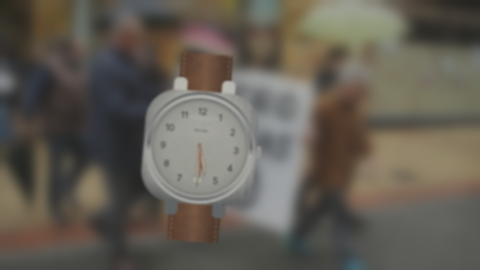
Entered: 5.30
